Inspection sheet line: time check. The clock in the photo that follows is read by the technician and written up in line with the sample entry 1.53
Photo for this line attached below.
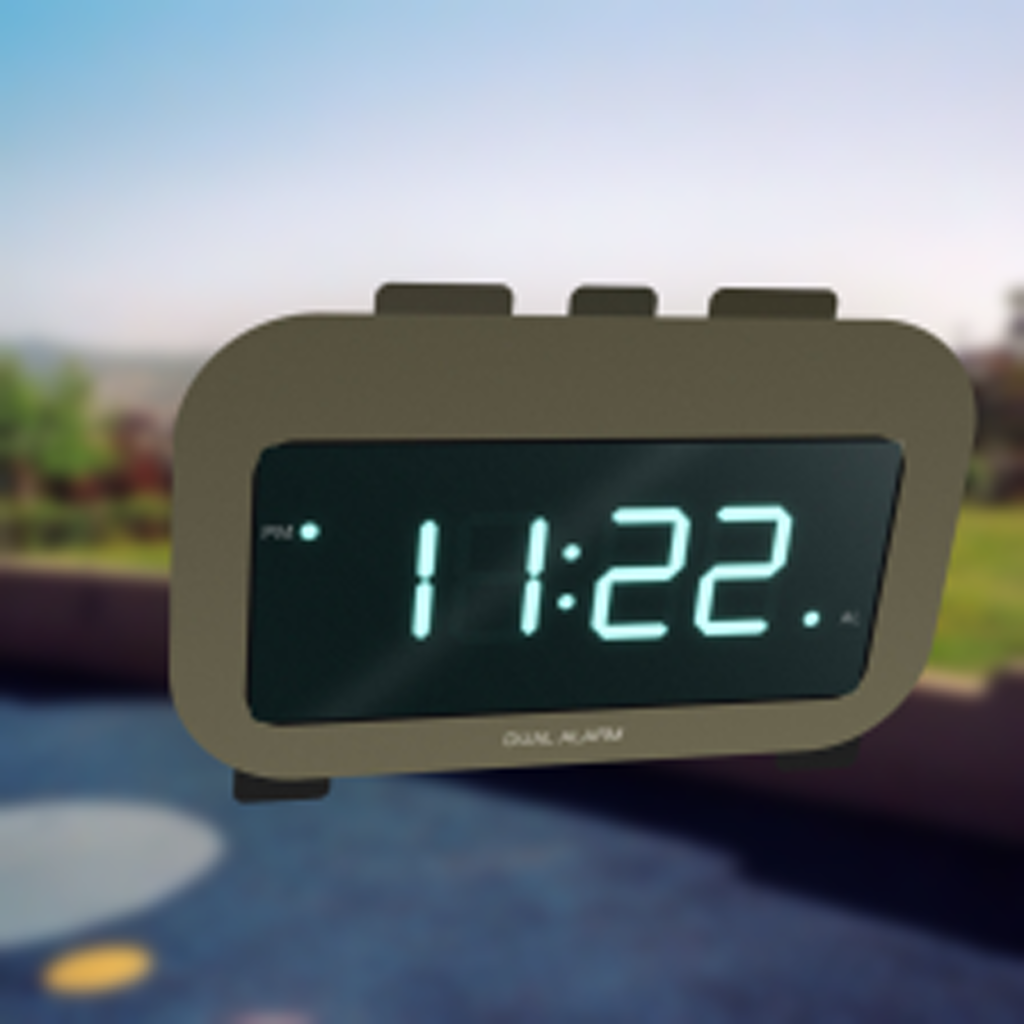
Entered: 11.22
